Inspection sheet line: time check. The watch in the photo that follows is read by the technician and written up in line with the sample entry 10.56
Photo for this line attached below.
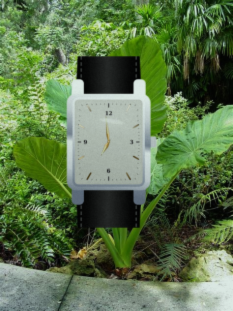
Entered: 6.59
